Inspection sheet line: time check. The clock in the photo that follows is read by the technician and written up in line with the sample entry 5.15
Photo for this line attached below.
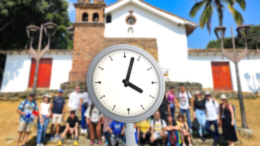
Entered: 4.03
